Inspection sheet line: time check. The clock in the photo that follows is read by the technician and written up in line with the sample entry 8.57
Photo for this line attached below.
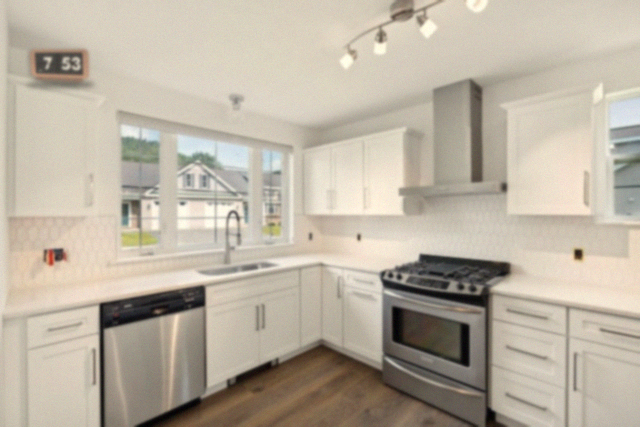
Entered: 7.53
